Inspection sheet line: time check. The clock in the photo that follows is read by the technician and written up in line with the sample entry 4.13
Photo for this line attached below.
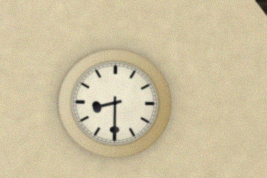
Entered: 8.30
